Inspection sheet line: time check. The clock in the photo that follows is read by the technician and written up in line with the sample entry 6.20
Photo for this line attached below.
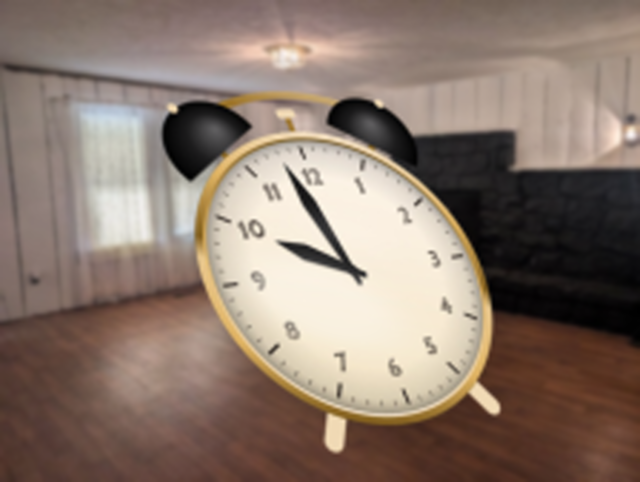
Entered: 9.58
